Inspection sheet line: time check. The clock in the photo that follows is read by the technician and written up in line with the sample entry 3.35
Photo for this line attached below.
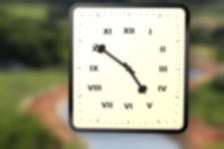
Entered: 4.51
